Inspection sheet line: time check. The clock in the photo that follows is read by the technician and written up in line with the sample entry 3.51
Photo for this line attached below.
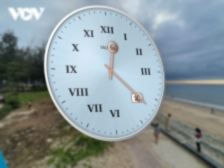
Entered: 12.22
